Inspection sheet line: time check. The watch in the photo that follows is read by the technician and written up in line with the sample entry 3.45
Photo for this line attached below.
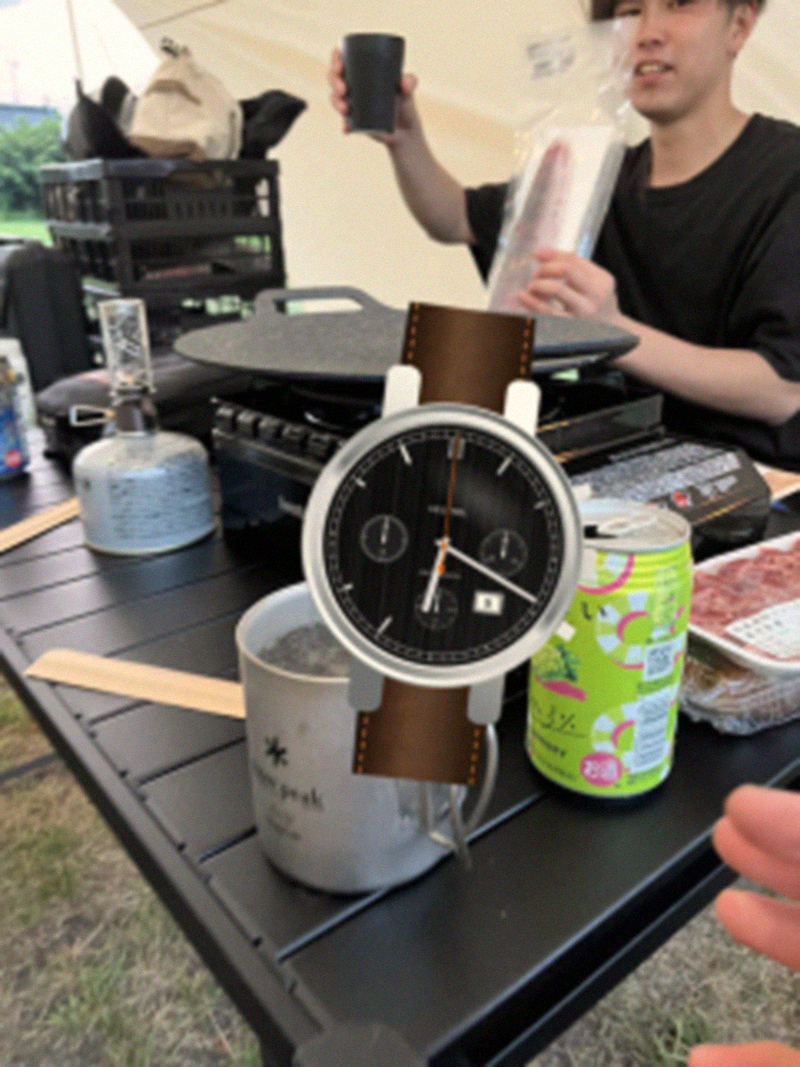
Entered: 6.19
